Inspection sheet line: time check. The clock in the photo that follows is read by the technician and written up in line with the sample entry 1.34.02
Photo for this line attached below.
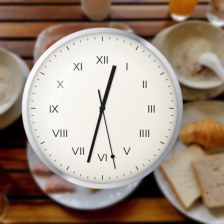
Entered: 12.32.28
